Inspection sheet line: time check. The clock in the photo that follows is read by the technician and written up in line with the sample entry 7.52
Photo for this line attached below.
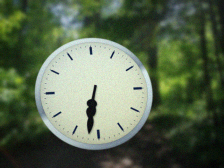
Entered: 6.32
